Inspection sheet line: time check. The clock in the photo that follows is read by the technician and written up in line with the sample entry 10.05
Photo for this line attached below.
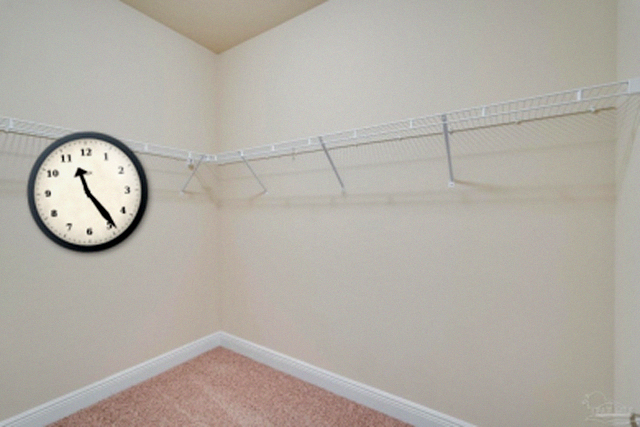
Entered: 11.24
